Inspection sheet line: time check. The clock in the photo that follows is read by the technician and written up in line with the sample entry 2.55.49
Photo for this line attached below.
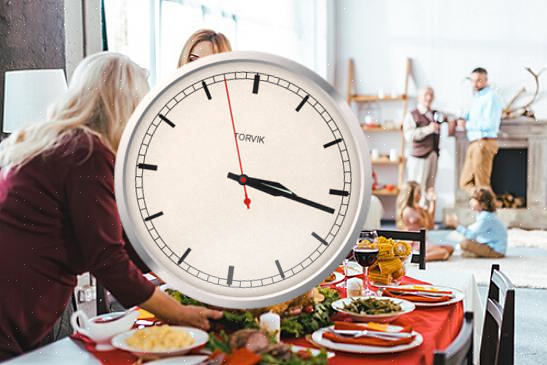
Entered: 3.16.57
